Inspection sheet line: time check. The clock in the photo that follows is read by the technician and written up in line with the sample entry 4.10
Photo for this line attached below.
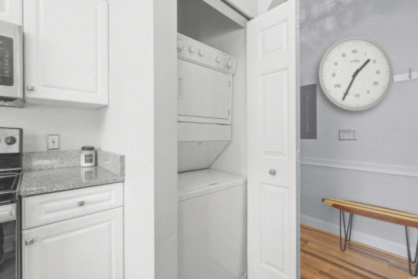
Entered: 1.35
